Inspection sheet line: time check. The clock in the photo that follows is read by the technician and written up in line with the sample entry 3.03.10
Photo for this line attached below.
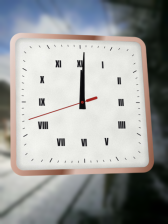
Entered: 12.00.42
